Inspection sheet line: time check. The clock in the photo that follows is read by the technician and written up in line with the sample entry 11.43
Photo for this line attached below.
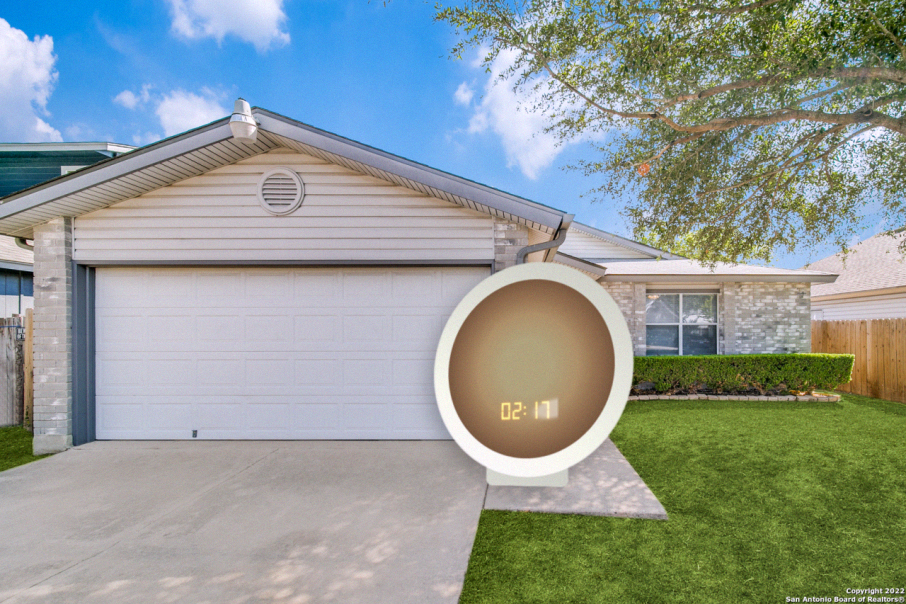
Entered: 2.17
